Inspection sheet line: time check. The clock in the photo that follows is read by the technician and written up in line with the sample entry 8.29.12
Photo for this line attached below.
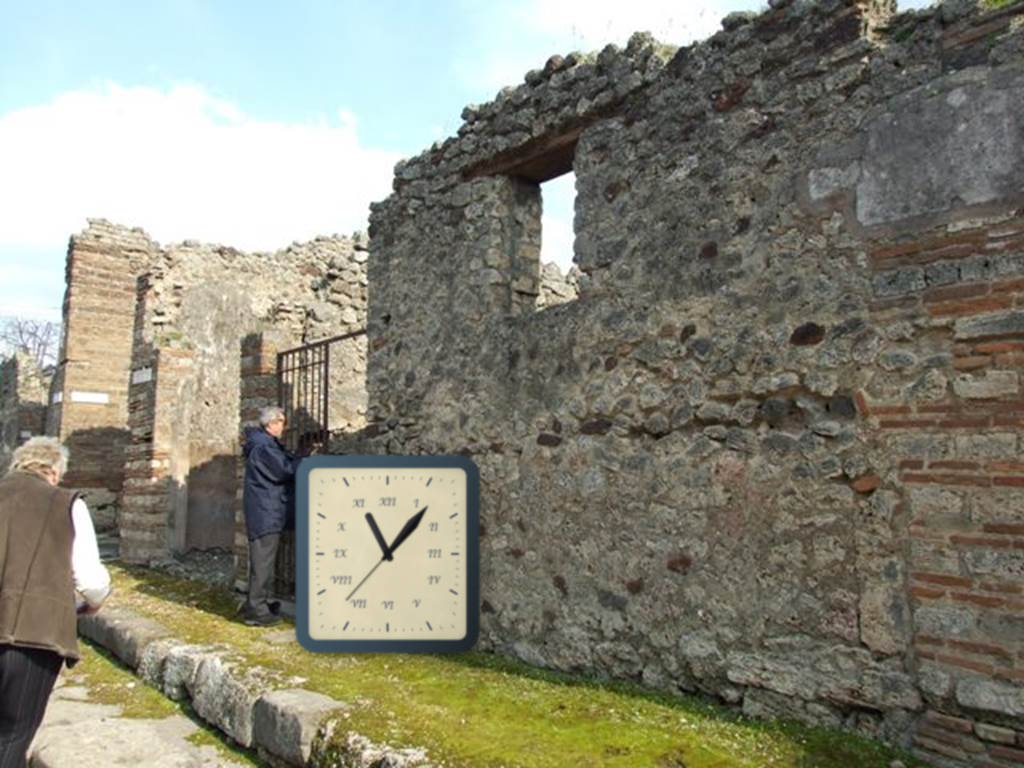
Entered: 11.06.37
